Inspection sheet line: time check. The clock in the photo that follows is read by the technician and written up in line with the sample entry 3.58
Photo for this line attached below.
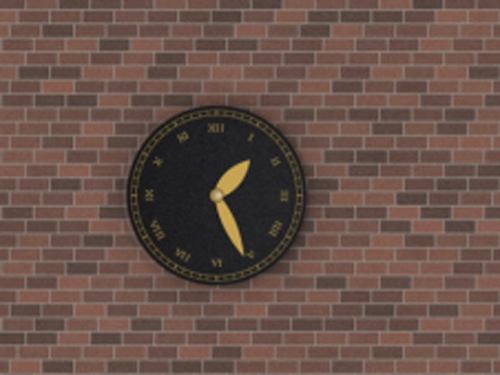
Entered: 1.26
